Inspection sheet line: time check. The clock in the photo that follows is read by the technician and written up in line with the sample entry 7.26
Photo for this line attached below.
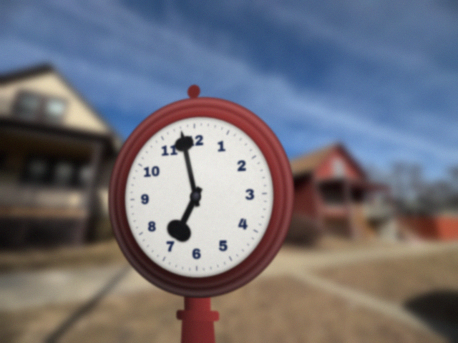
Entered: 6.58
